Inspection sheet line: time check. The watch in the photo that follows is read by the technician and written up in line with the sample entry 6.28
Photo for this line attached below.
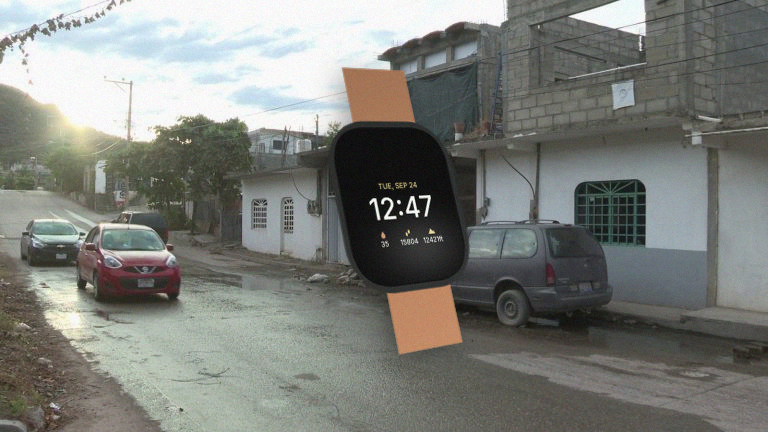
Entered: 12.47
